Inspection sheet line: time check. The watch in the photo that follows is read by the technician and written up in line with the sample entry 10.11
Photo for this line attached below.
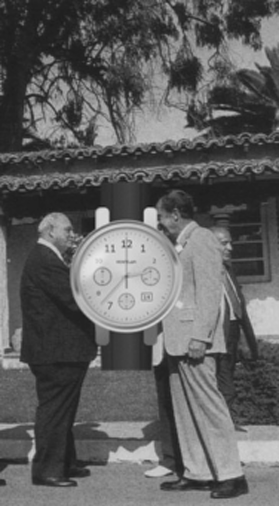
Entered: 2.37
